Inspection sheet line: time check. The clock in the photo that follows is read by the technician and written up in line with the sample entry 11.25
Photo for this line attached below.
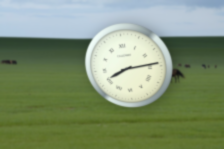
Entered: 8.14
